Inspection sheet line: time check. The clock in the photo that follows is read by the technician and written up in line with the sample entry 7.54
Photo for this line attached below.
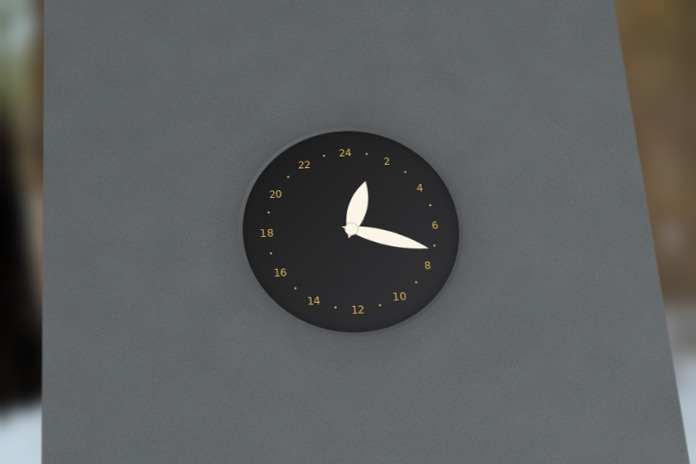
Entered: 1.18
